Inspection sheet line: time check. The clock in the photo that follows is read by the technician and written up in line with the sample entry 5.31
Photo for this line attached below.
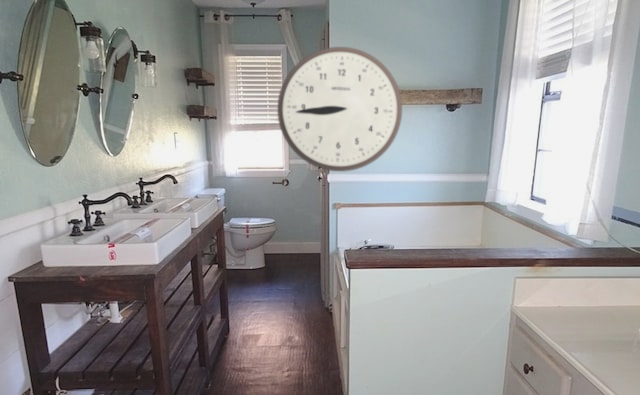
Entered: 8.44
